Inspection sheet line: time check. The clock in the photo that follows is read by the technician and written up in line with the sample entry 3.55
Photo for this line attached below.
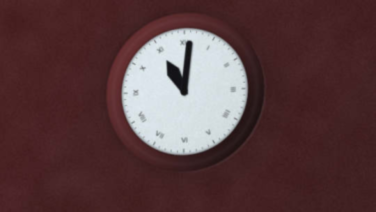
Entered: 11.01
